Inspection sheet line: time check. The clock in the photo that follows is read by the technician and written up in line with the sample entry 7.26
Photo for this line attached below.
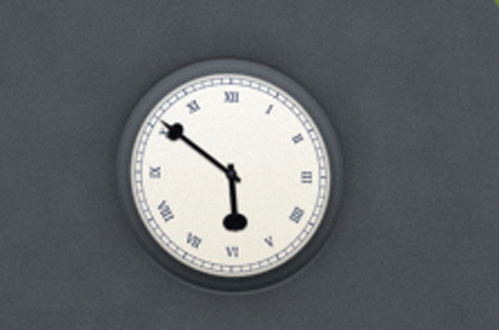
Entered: 5.51
